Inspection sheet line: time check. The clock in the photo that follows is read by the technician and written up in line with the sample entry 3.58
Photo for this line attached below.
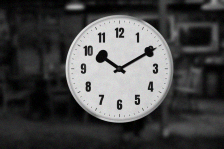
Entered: 10.10
